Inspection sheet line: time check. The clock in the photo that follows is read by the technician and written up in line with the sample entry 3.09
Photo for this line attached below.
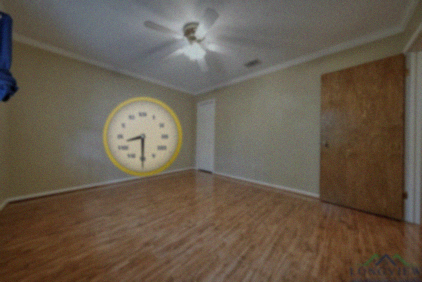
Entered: 8.30
